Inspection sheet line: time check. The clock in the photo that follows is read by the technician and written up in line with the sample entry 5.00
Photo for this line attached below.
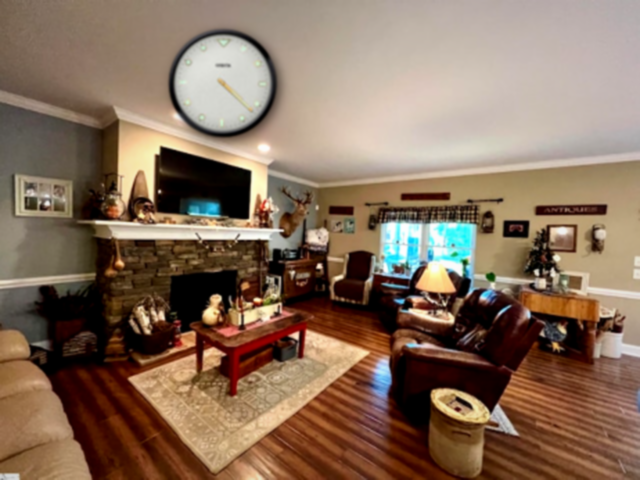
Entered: 4.22
